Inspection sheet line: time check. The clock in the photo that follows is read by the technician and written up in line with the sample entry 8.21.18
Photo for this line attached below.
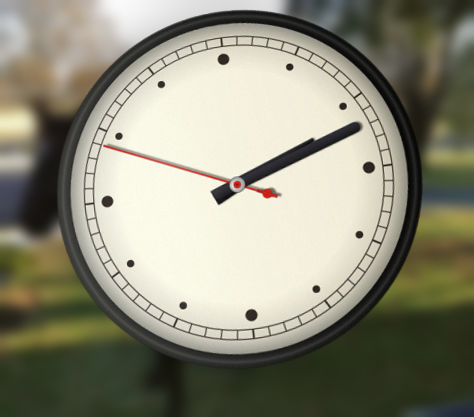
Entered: 2.11.49
